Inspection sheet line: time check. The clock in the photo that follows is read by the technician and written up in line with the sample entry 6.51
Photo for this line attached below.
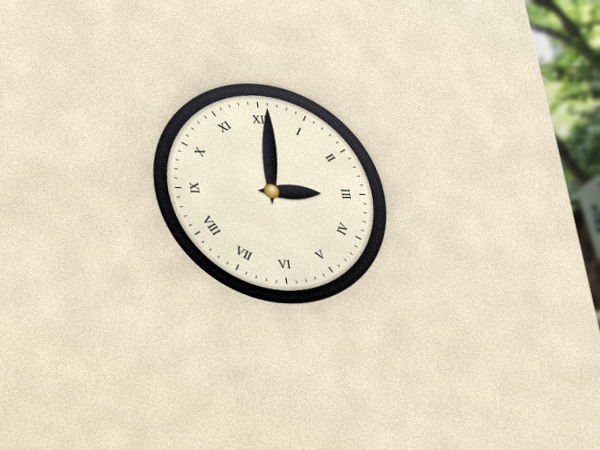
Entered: 3.01
